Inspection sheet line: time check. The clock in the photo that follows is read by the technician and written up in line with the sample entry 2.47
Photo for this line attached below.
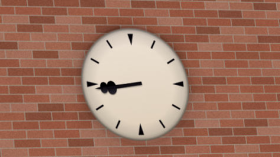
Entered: 8.44
